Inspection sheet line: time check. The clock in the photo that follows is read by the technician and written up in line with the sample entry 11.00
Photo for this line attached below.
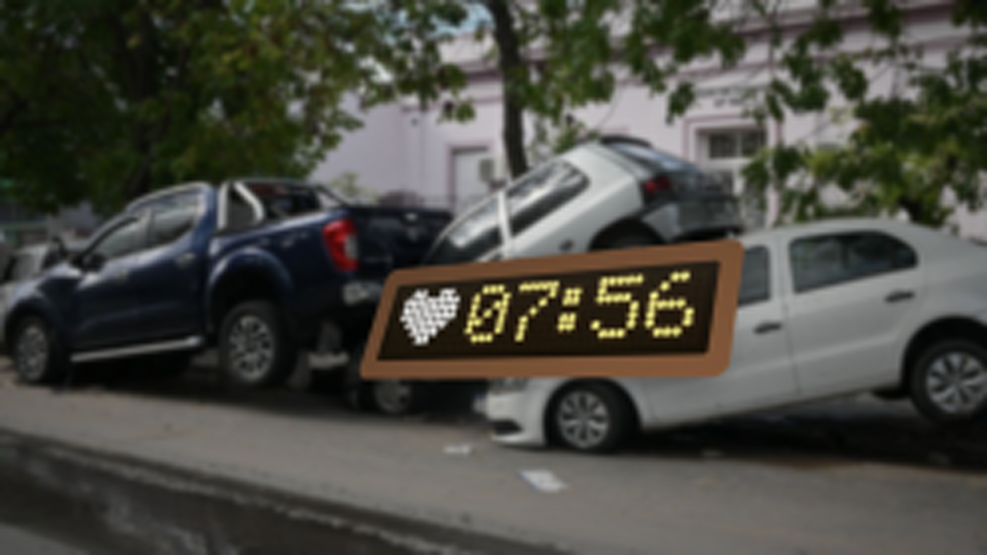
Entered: 7.56
